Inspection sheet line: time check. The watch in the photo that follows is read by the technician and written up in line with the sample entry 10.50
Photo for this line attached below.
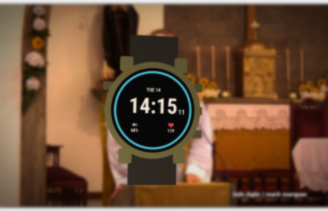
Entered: 14.15
